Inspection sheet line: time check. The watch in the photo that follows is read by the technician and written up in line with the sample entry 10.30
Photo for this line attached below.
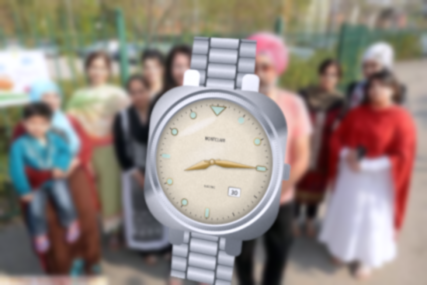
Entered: 8.15
